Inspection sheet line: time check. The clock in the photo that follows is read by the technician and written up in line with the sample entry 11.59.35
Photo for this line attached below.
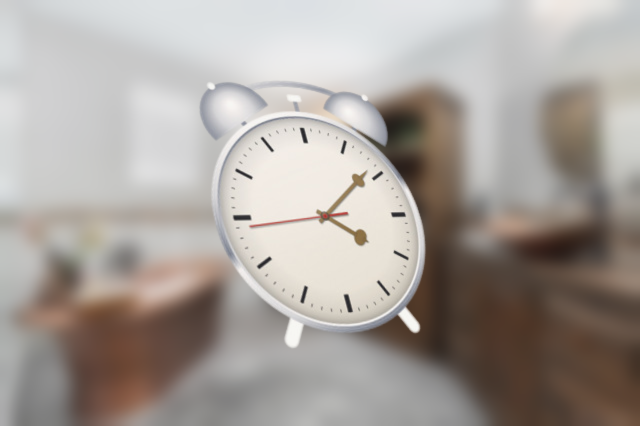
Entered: 4.08.44
